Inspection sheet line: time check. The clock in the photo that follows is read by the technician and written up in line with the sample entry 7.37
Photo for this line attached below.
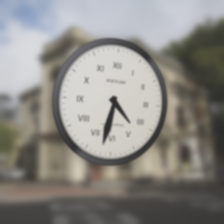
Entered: 4.32
